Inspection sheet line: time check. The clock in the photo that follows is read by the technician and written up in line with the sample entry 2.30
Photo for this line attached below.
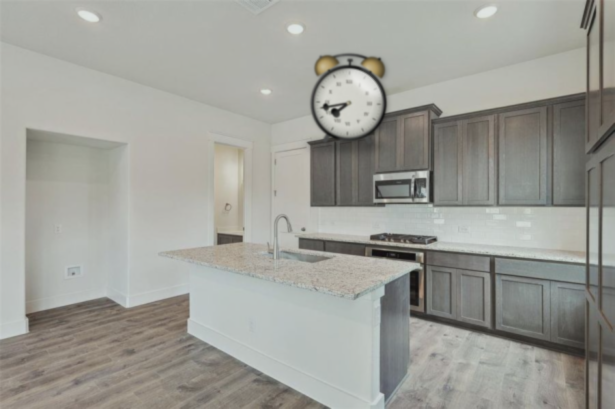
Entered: 7.43
